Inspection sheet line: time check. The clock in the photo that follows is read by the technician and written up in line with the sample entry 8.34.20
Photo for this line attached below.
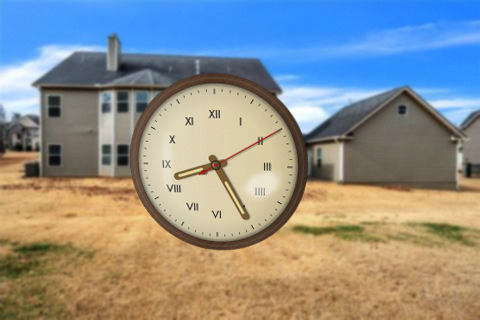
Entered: 8.25.10
